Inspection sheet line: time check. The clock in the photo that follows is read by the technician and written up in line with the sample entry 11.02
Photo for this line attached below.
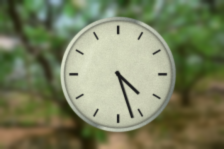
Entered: 4.27
